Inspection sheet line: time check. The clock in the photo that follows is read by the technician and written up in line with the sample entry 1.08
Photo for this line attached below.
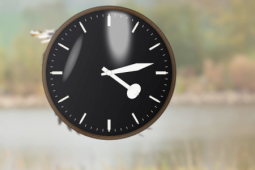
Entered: 4.13
